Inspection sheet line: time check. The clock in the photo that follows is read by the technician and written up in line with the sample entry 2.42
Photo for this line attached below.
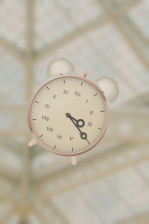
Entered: 3.20
